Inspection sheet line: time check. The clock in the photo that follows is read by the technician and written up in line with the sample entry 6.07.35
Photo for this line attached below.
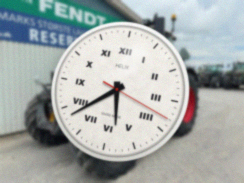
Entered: 5.38.18
